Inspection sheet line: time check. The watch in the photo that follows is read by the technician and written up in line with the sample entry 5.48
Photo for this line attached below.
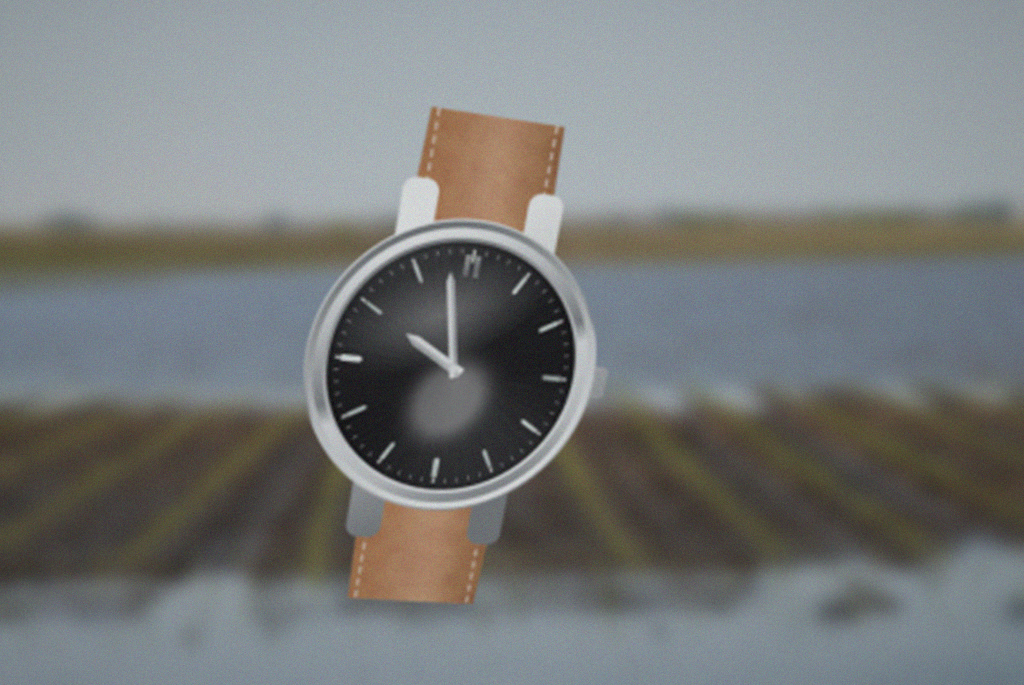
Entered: 9.58
